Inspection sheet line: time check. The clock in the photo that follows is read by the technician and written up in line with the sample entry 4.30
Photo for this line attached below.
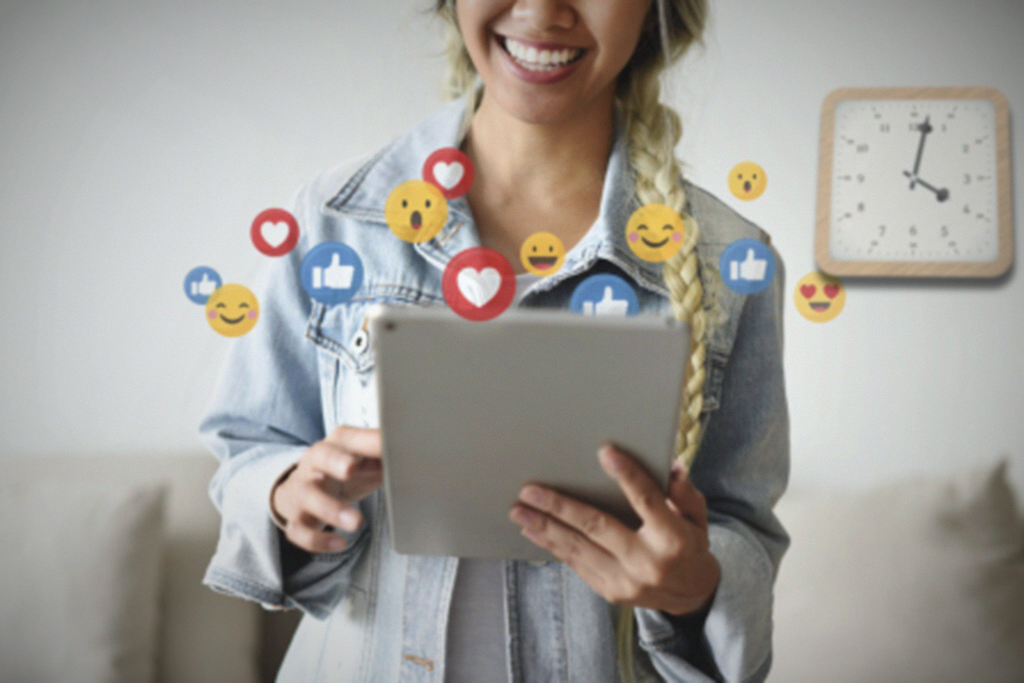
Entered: 4.02
